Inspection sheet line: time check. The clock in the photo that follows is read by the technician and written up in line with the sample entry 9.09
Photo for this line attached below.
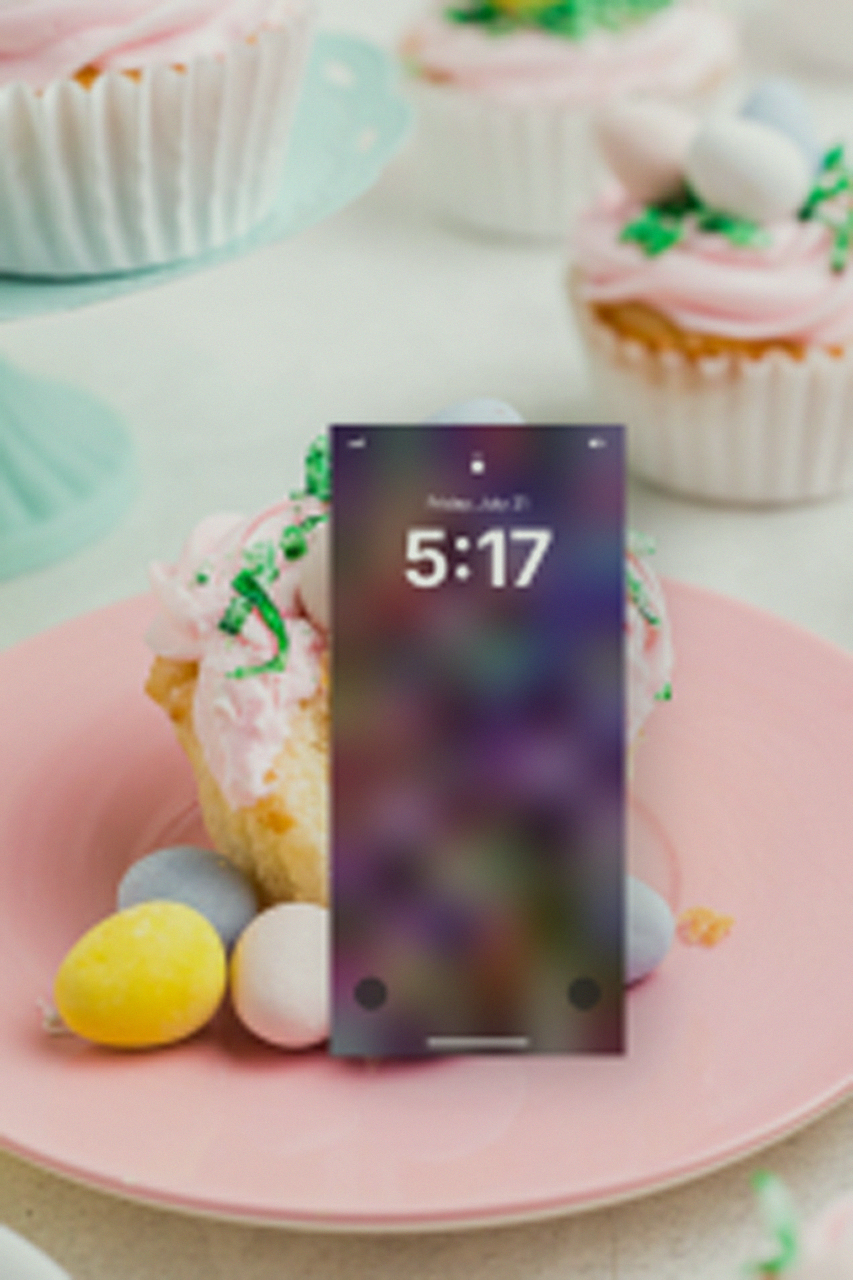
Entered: 5.17
